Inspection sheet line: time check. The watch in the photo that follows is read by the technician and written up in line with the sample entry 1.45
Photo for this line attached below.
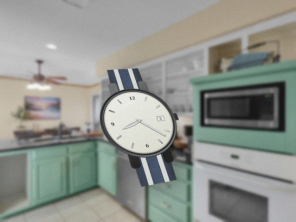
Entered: 8.22
